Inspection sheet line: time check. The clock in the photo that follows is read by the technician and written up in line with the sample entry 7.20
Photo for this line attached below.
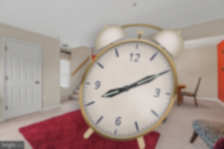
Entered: 8.10
